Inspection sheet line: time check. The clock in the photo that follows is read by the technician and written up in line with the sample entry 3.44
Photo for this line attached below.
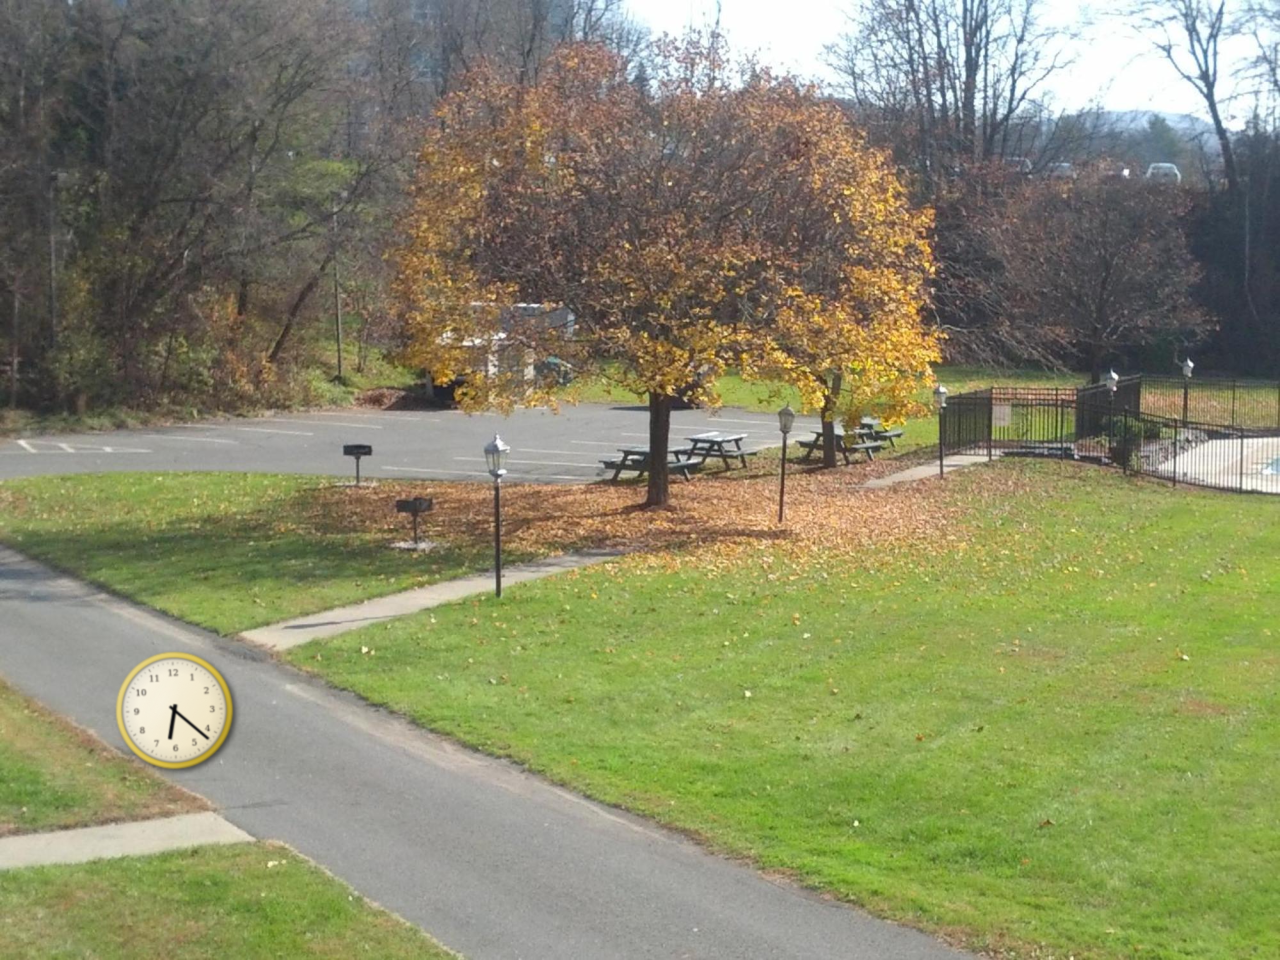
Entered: 6.22
